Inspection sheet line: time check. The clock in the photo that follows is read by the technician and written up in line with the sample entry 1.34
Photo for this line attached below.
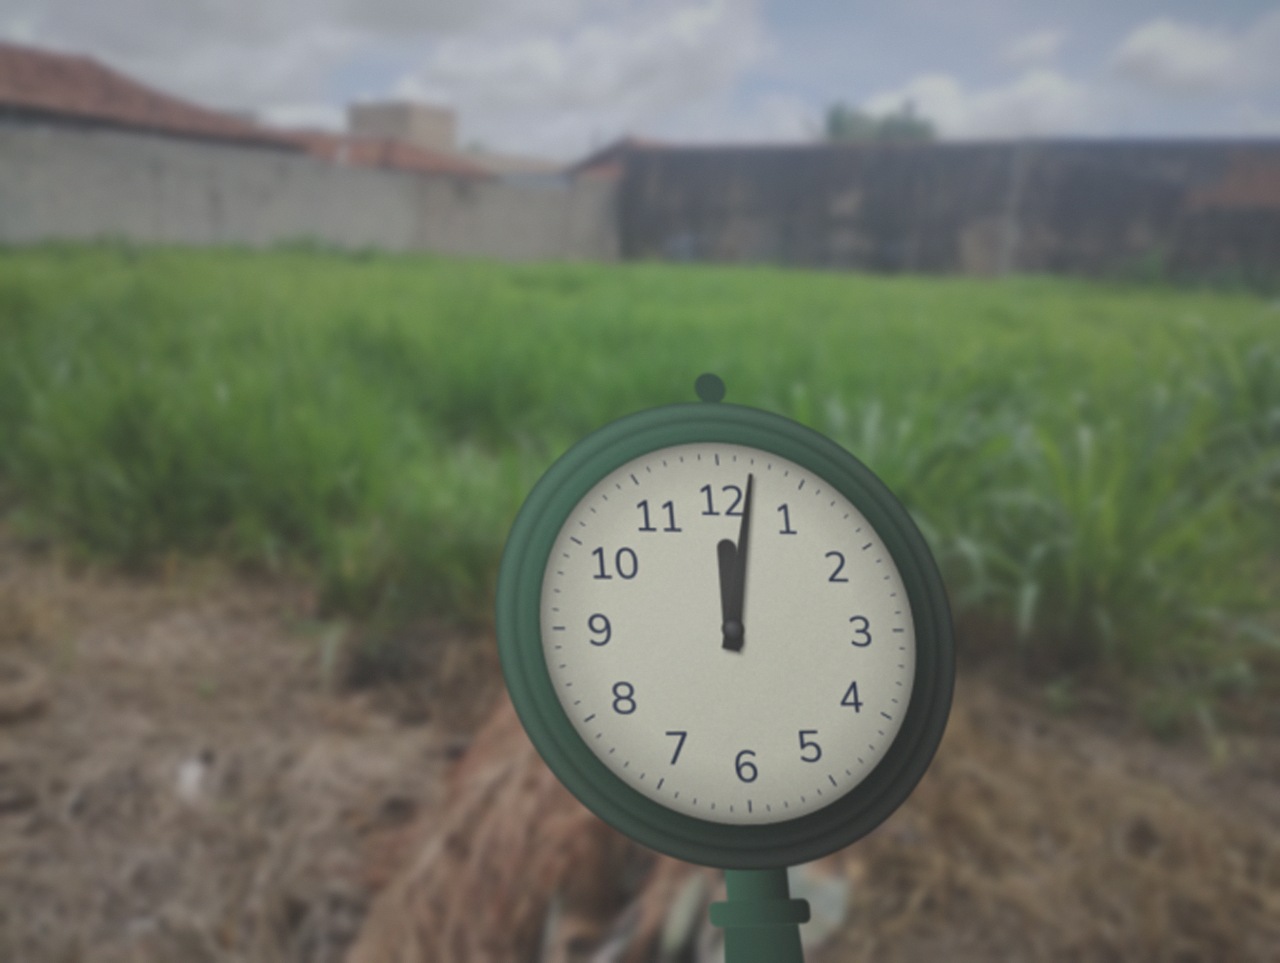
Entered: 12.02
